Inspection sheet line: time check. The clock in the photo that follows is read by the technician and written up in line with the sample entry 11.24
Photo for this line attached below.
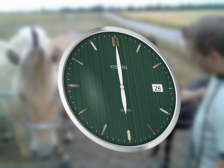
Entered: 6.00
